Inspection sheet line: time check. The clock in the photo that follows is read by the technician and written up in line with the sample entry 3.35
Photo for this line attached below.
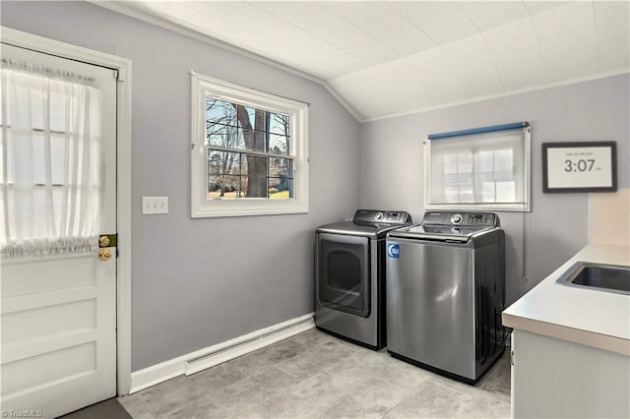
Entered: 3.07
